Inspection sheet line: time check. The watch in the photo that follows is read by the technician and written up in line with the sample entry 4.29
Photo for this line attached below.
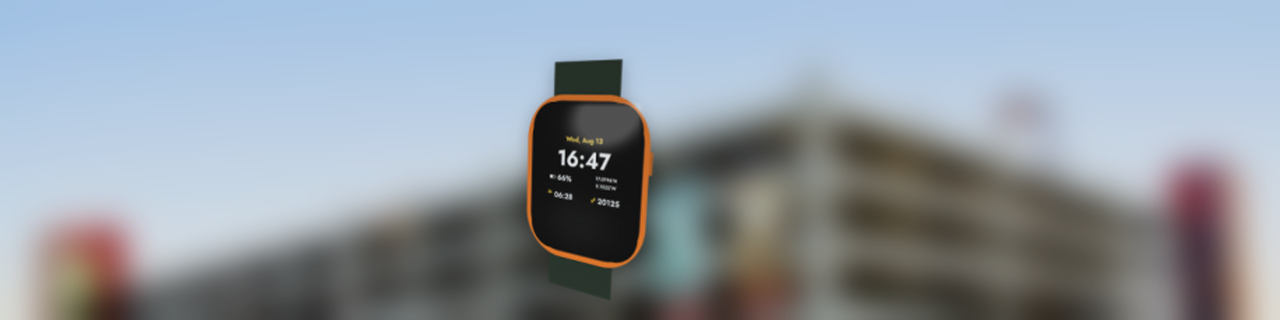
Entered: 16.47
